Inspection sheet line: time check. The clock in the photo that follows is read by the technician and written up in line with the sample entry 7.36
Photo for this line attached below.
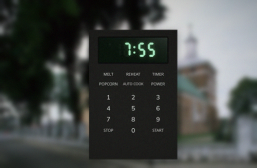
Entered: 7.55
